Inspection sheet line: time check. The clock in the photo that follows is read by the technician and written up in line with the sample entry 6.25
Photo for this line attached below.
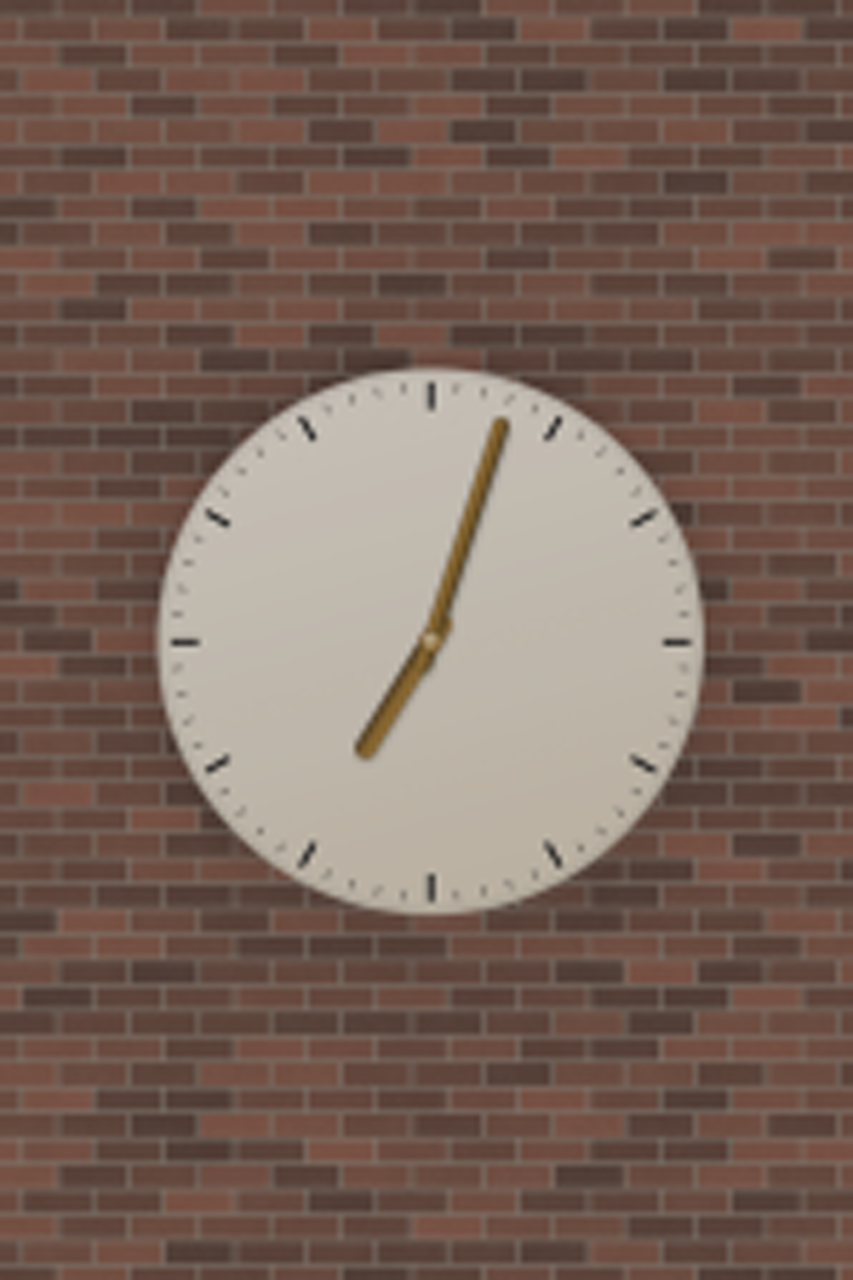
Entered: 7.03
